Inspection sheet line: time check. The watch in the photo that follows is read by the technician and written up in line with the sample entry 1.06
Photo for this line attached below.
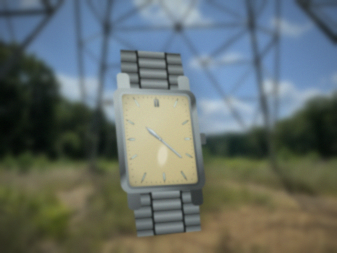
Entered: 10.22
